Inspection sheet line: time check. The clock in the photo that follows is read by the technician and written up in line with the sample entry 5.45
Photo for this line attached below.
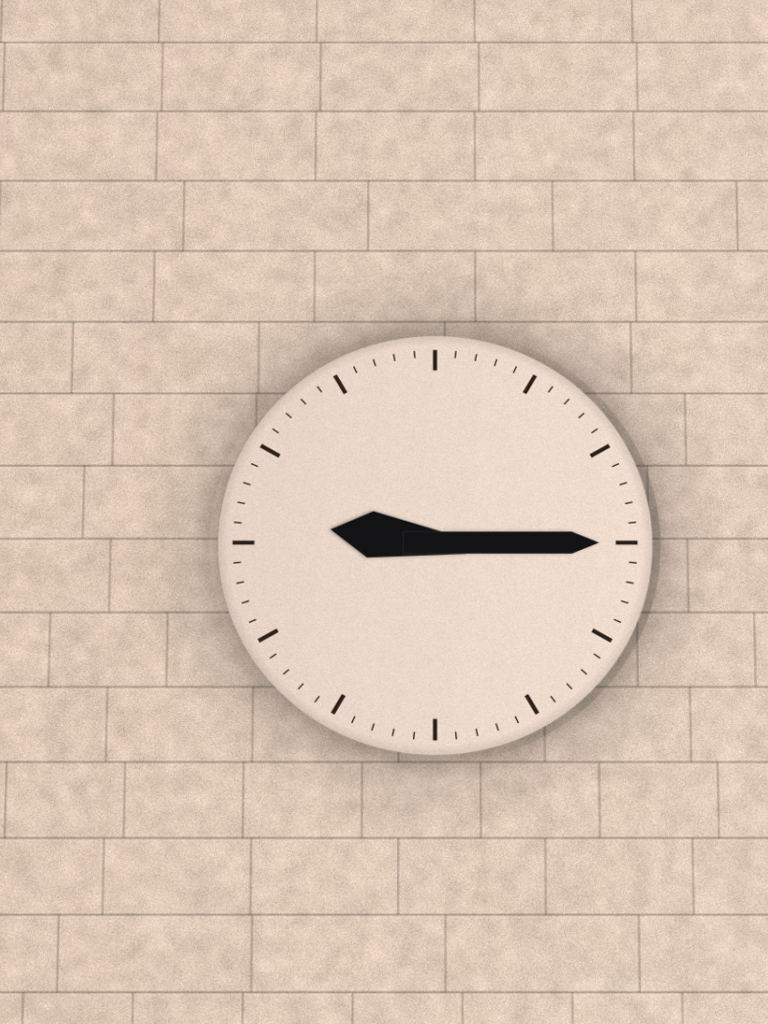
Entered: 9.15
